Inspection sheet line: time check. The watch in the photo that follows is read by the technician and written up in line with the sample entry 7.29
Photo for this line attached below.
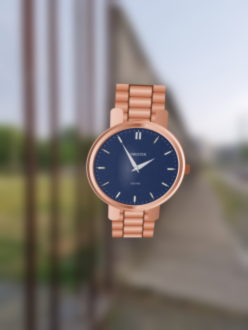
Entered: 1.55
